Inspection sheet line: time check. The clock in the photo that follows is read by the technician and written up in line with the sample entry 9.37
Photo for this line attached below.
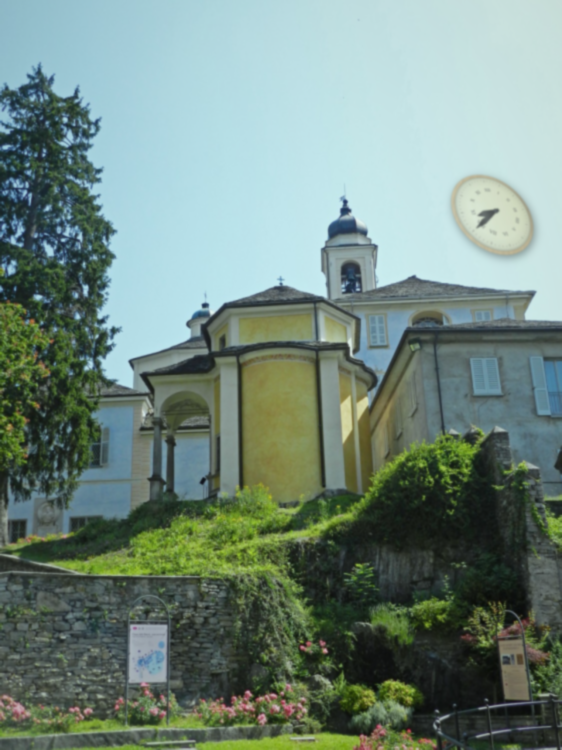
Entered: 8.40
